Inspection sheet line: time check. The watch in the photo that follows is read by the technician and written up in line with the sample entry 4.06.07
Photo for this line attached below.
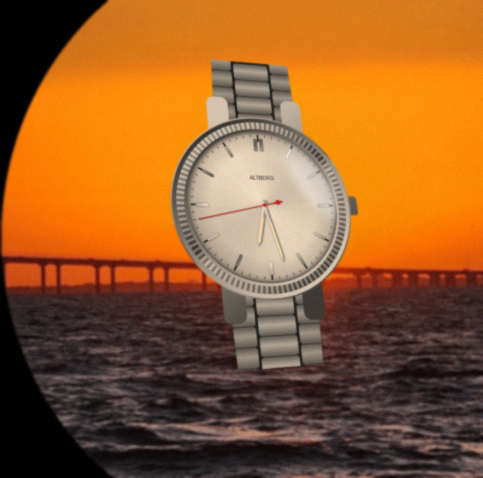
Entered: 6.27.43
